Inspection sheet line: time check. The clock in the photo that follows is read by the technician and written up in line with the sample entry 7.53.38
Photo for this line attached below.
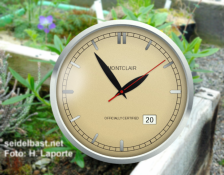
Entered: 1.54.09
